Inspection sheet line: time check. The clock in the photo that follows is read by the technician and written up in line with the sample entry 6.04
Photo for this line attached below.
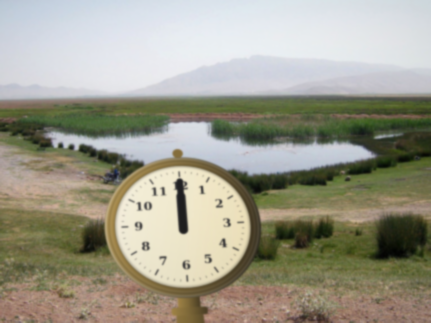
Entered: 12.00
